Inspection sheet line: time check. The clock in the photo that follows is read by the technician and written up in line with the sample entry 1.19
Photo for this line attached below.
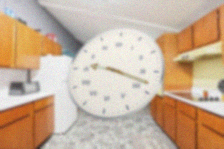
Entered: 9.18
